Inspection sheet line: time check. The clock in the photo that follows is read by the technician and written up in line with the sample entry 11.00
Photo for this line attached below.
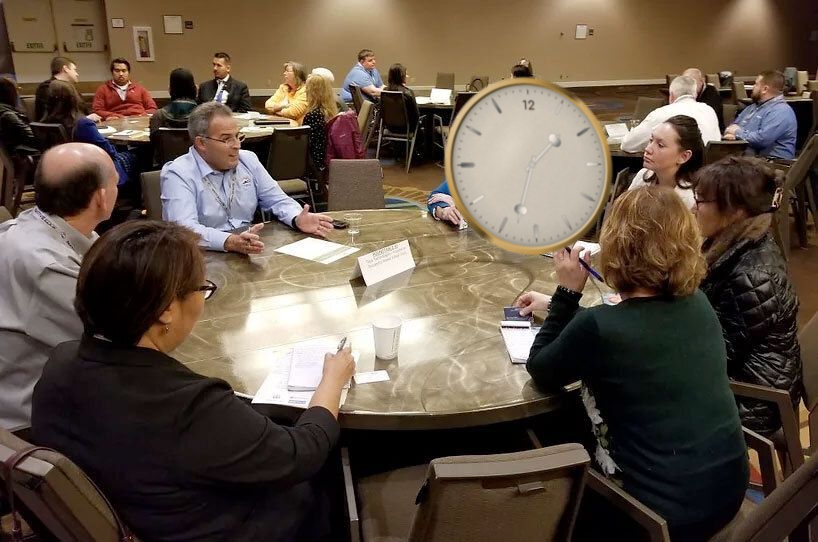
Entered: 1.33
